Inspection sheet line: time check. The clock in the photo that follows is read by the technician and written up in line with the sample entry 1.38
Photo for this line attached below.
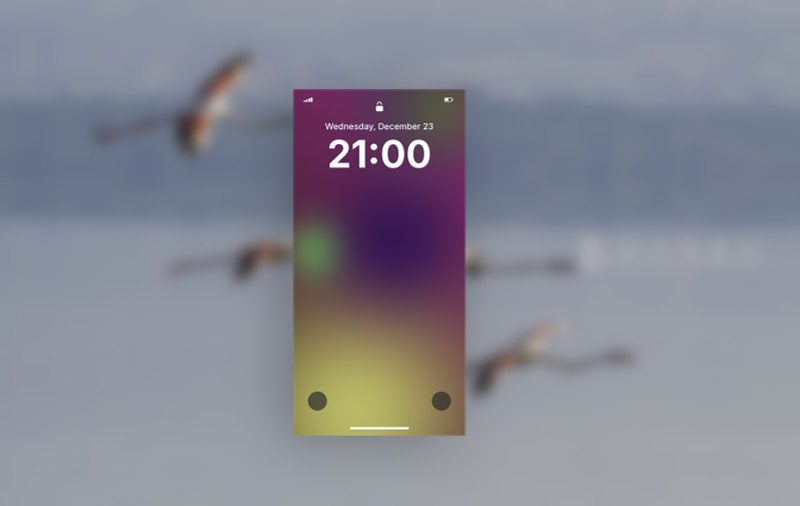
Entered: 21.00
